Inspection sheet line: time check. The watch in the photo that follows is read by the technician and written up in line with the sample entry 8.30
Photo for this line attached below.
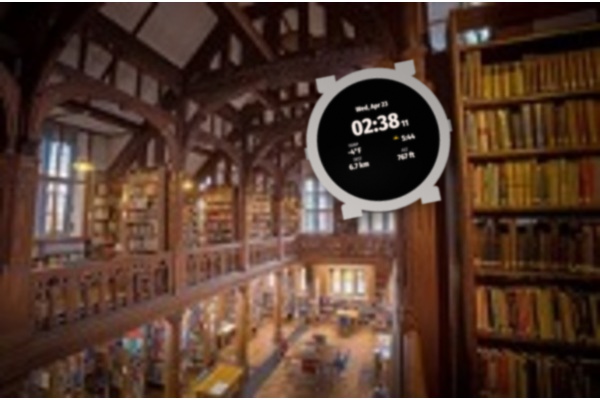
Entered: 2.38
